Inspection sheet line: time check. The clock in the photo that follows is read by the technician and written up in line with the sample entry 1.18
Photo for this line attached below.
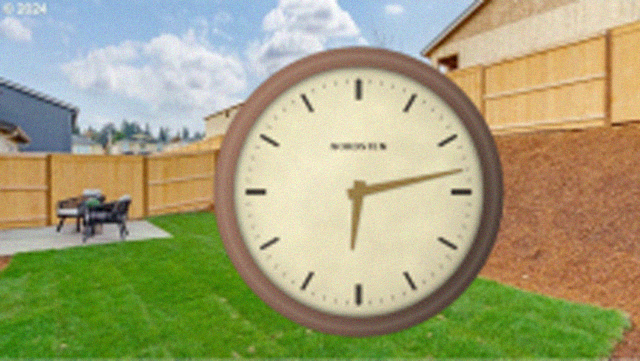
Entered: 6.13
